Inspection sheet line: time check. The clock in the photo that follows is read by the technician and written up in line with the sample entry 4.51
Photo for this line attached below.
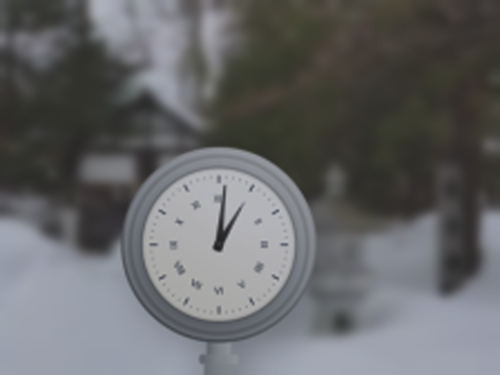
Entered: 1.01
